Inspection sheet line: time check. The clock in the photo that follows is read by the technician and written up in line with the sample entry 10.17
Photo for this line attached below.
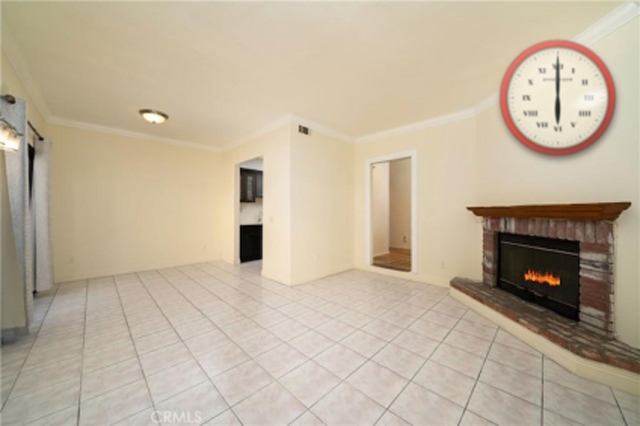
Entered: 6.00
